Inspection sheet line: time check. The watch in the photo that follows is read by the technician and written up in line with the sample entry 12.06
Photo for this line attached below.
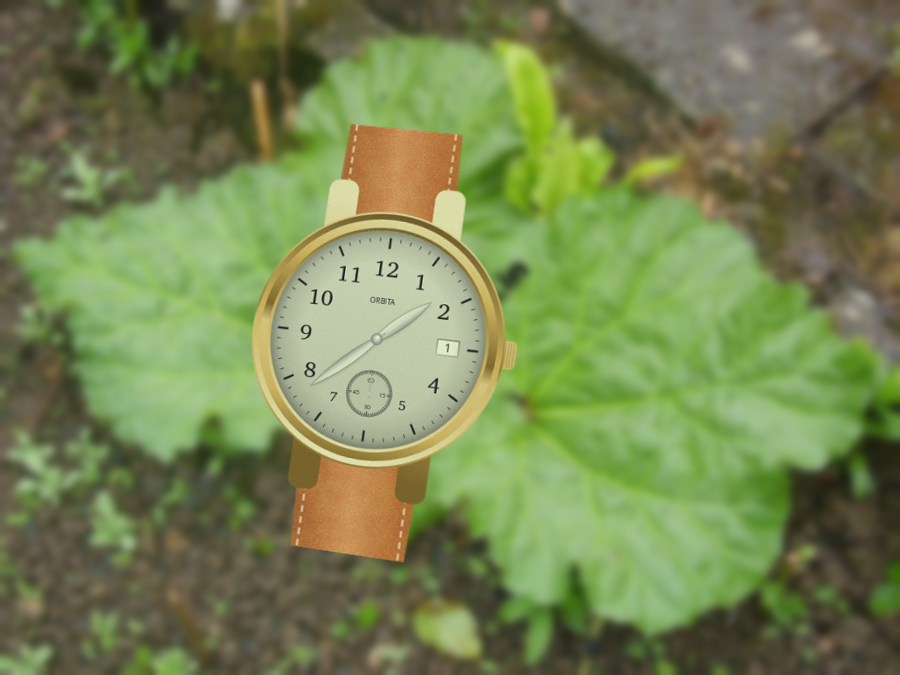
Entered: 1.38
